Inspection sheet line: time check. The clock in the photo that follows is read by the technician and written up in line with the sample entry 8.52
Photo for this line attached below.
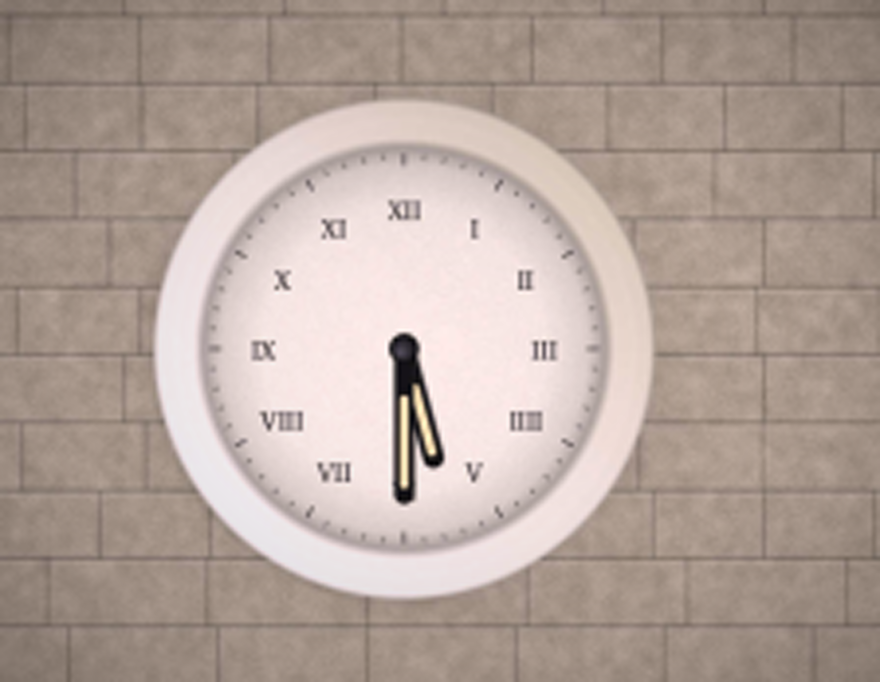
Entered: 5.30
